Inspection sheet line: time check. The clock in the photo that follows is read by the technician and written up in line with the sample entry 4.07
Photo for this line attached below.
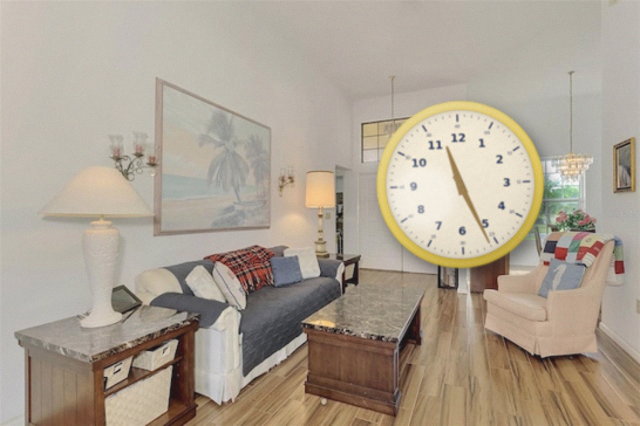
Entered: 11.26
